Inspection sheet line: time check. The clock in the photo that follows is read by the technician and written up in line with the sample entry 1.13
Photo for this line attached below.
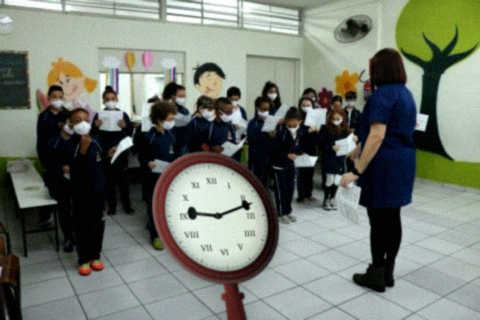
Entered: 9.12
